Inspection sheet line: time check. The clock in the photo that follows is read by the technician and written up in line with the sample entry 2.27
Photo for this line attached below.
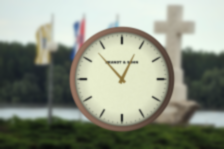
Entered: 12.53
